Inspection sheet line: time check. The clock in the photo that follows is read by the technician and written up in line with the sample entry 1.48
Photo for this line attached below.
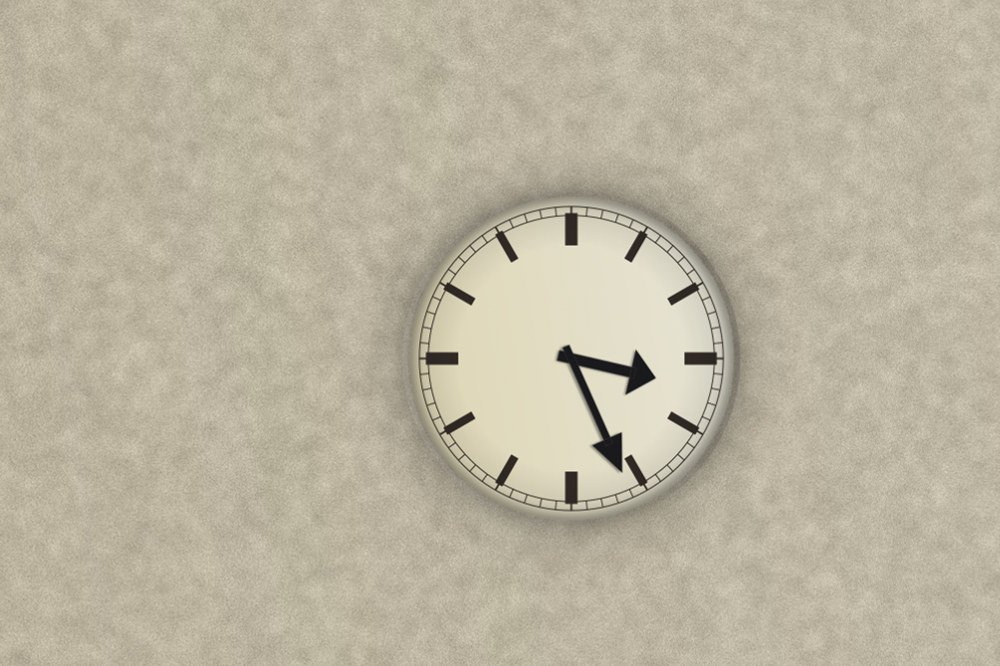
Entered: 3.26
